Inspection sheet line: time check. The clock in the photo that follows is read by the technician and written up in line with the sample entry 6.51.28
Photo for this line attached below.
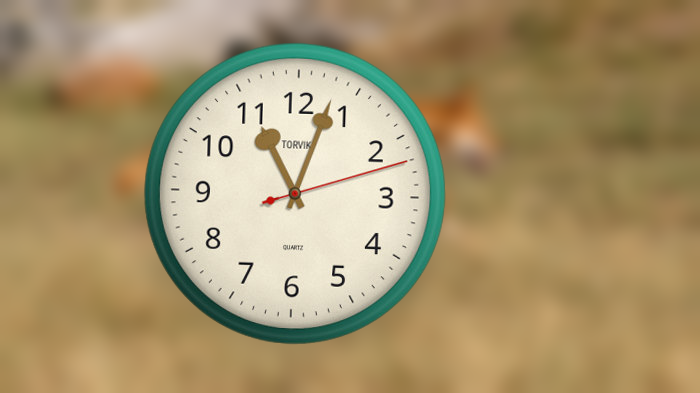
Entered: 11.03.12
